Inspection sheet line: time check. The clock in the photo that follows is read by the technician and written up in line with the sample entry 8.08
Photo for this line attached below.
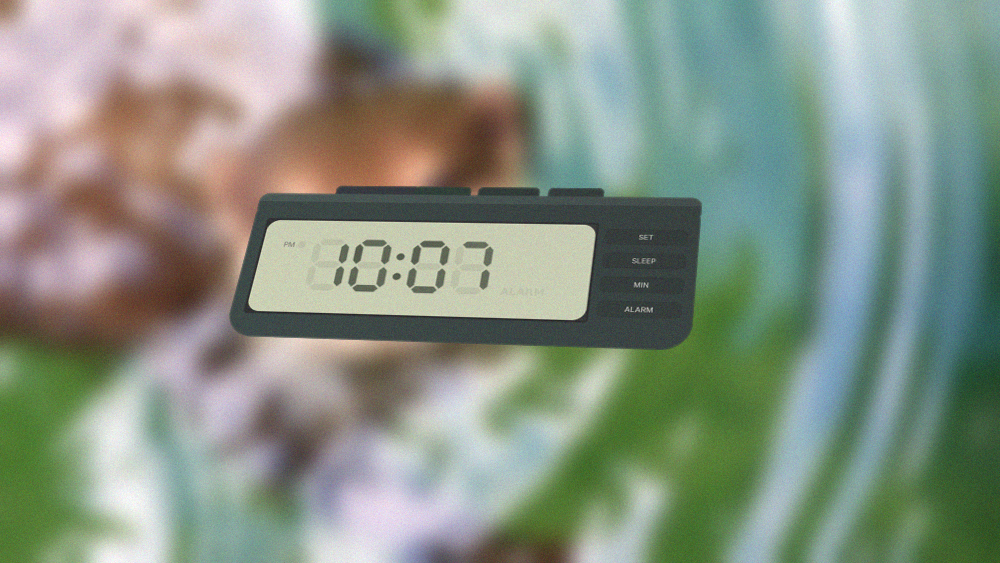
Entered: 10.07
